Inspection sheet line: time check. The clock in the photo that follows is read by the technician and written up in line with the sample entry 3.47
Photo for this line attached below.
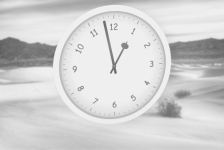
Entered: 12.58
